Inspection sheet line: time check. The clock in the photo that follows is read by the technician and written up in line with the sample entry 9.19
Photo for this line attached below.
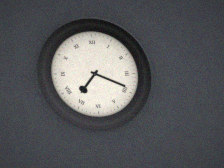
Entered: 7.19
